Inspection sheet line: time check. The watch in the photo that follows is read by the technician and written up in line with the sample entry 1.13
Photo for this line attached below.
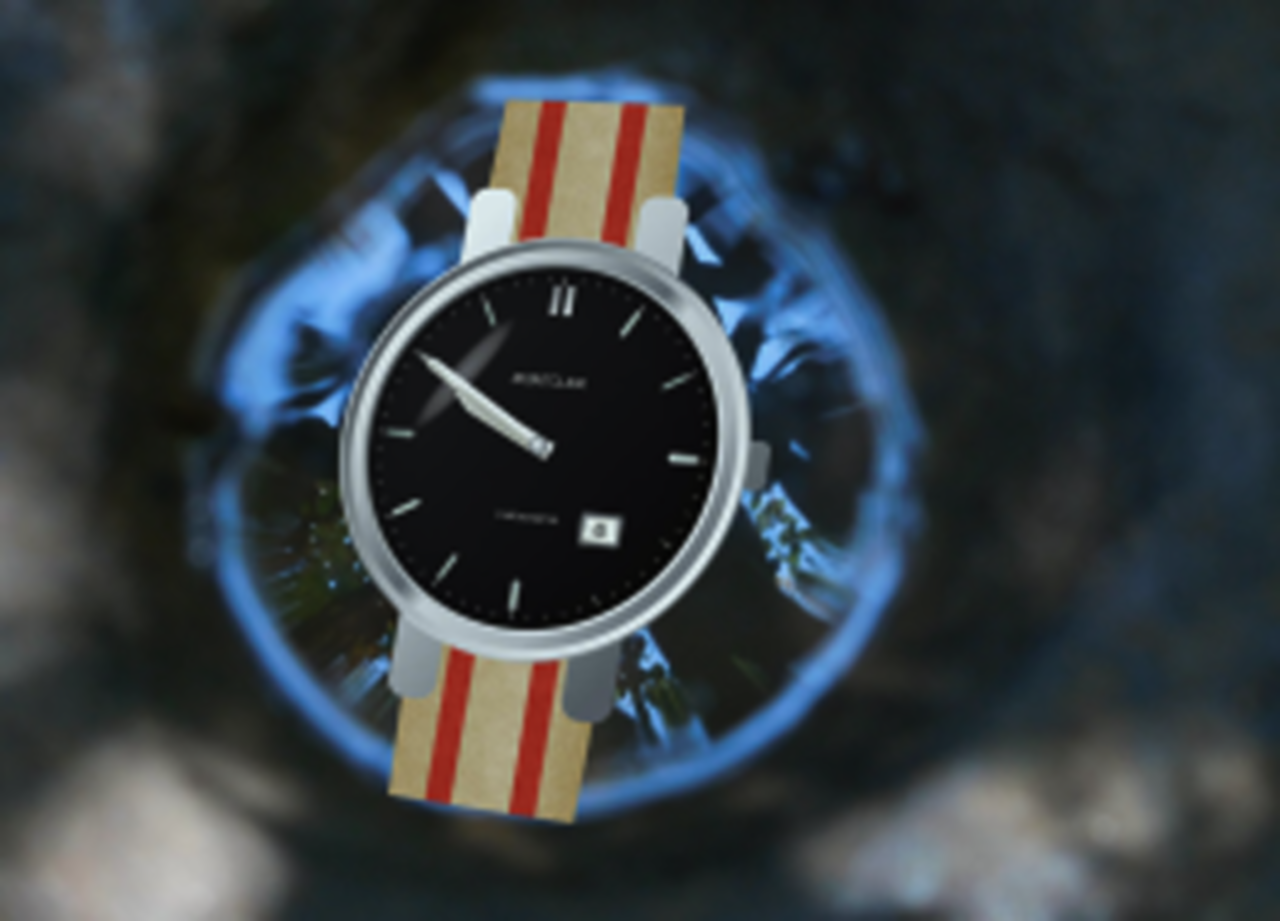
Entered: 9.50
